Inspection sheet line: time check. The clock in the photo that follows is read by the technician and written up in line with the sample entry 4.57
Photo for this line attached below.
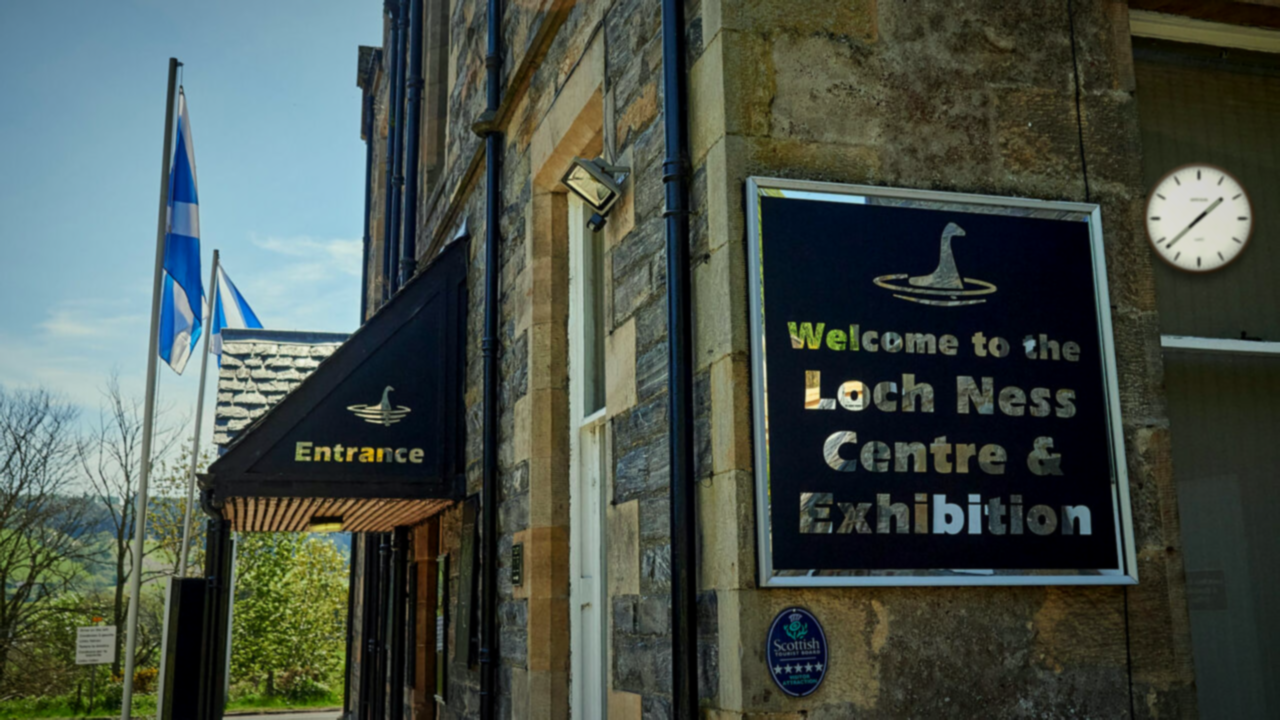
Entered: 1.38
